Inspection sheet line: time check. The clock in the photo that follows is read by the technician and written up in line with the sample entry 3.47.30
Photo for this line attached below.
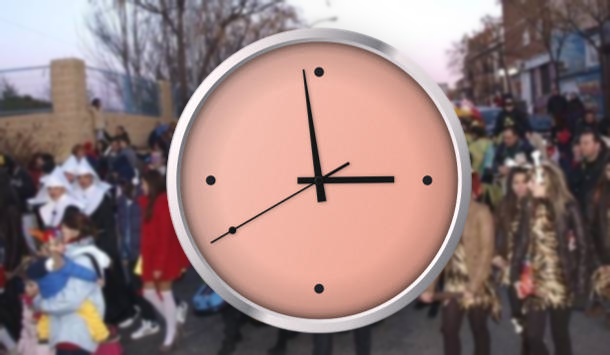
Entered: 2.58.40
